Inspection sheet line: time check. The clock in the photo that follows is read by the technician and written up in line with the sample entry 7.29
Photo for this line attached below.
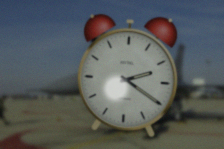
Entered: 2.20
